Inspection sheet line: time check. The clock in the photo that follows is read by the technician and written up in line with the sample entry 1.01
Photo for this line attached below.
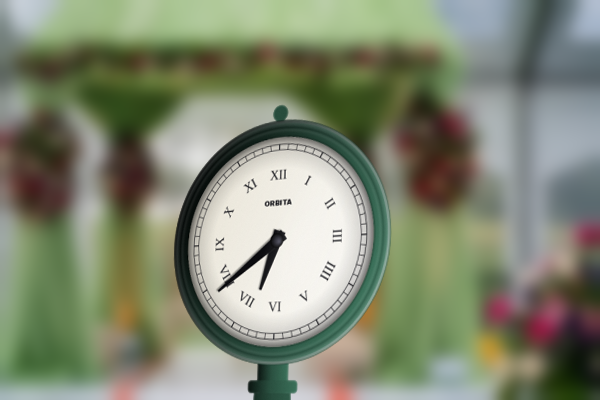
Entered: 6.39
